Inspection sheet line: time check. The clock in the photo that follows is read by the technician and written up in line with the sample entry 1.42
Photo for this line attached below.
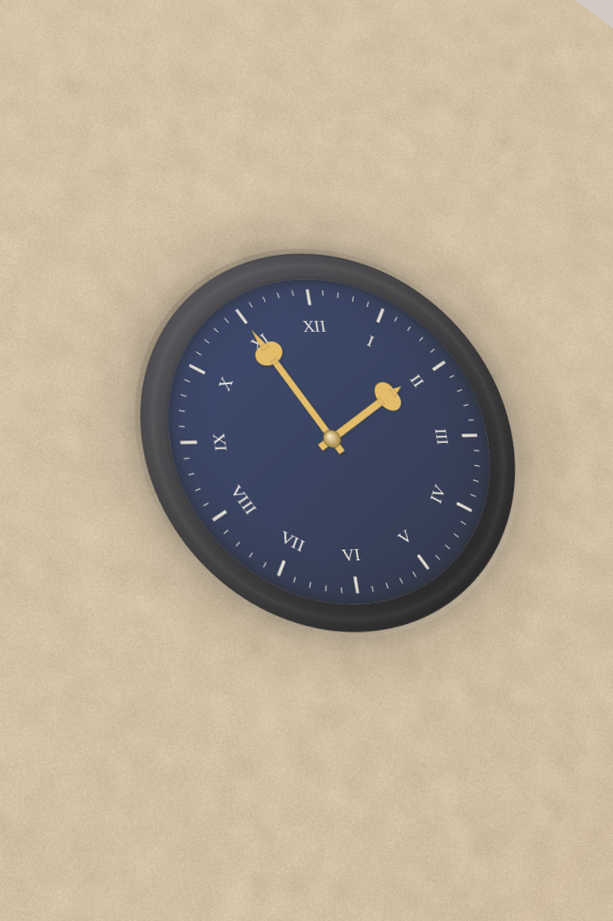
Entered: 1.55
